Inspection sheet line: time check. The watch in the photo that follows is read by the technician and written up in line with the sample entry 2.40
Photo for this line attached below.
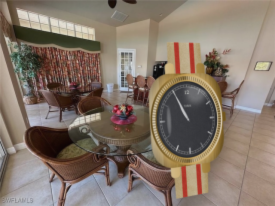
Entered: 10.55
